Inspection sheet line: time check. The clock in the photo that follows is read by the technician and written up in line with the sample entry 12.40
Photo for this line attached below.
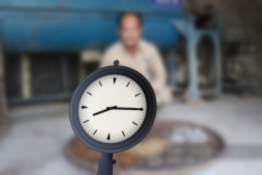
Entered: 8.15
